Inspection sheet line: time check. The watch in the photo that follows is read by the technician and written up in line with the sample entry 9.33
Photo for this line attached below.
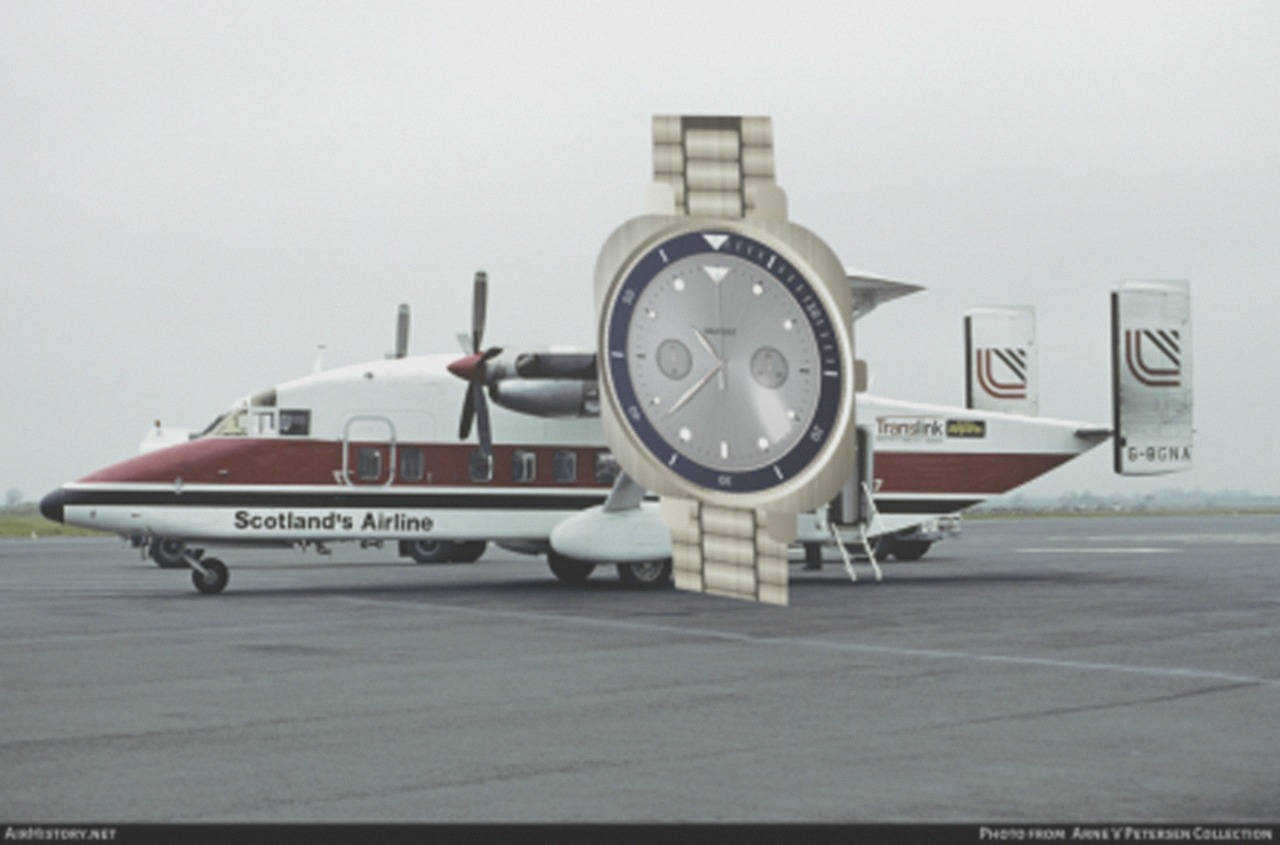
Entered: 10.38
